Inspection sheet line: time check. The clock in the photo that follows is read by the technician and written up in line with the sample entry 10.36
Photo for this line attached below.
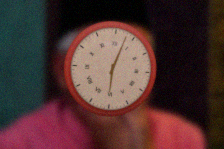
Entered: 6.03
